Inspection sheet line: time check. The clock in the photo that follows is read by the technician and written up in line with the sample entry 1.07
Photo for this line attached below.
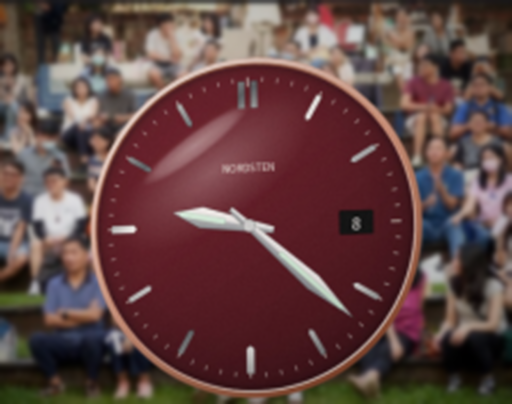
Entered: 9.22
